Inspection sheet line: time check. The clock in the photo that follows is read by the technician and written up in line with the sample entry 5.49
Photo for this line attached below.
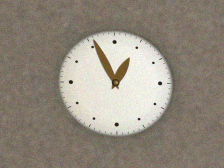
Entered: 12.56
